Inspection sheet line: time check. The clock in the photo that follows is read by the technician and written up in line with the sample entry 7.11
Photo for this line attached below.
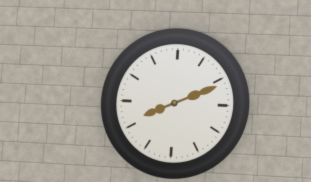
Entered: 8.11
